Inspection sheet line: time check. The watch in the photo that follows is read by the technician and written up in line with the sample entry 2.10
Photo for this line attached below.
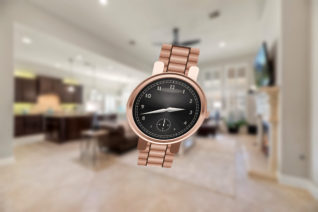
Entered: 2.42
